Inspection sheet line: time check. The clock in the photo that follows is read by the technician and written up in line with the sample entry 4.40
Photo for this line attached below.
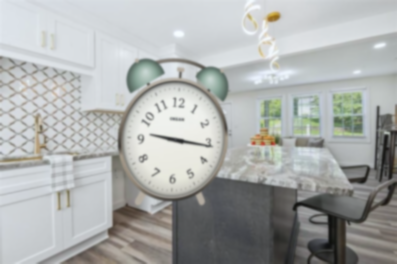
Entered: 9.16
